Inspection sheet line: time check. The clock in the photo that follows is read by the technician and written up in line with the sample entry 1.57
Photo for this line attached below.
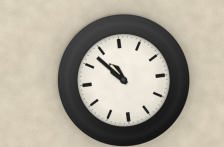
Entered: 10.53
